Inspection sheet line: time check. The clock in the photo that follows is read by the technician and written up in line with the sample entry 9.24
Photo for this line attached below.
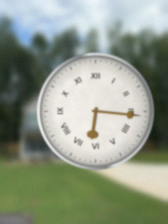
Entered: 6.16
